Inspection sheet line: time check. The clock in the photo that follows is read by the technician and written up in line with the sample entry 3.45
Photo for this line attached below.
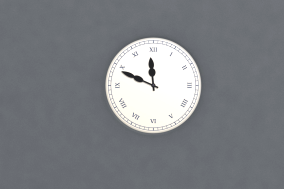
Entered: 11.49
